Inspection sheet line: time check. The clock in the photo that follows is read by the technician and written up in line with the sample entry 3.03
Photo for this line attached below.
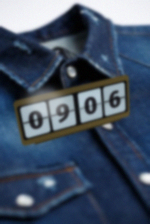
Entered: 9.06
